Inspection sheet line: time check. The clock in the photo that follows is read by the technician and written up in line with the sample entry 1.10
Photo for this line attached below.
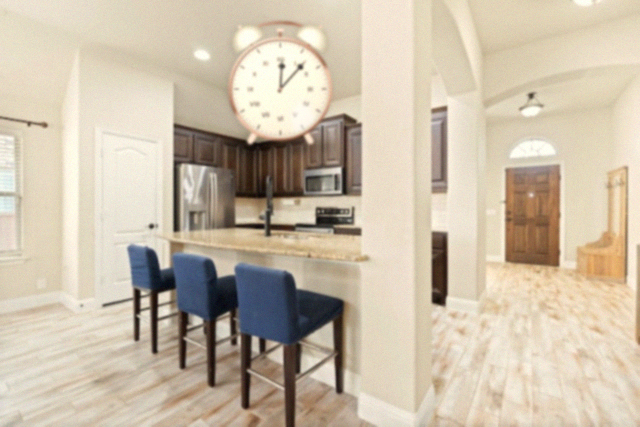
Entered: 12.07
